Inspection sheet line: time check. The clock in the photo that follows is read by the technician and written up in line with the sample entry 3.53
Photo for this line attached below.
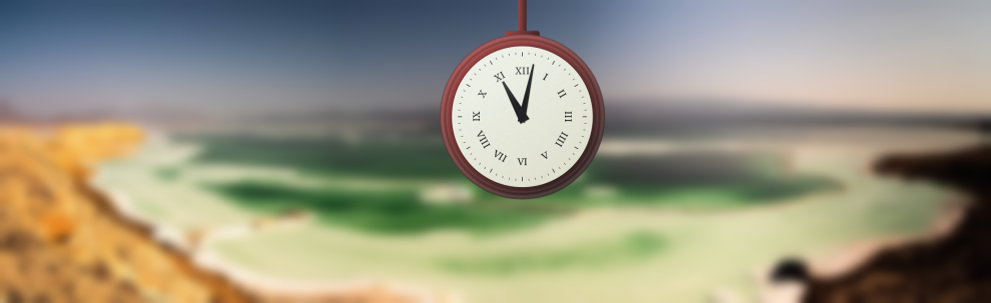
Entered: 11.02
